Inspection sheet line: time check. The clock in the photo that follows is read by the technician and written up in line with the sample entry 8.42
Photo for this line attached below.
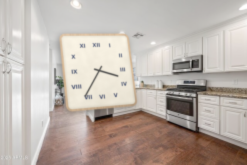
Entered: 3.36
